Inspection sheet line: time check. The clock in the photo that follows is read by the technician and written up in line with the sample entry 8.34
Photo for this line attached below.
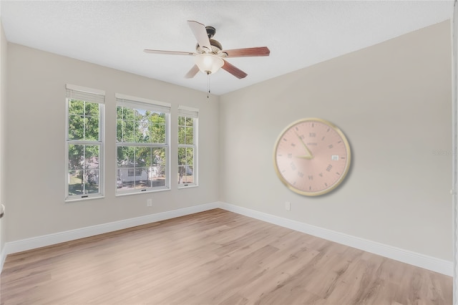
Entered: 8.54
